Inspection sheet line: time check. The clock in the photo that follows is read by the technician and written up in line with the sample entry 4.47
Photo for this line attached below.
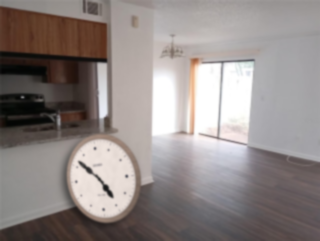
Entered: 4.52
